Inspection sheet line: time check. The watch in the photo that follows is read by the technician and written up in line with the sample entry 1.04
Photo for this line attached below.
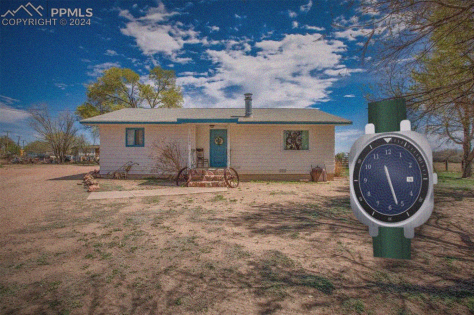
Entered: 11.27
